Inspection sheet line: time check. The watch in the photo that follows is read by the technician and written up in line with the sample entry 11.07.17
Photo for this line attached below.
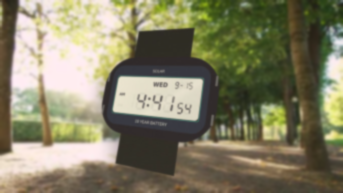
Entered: 4.41.54
